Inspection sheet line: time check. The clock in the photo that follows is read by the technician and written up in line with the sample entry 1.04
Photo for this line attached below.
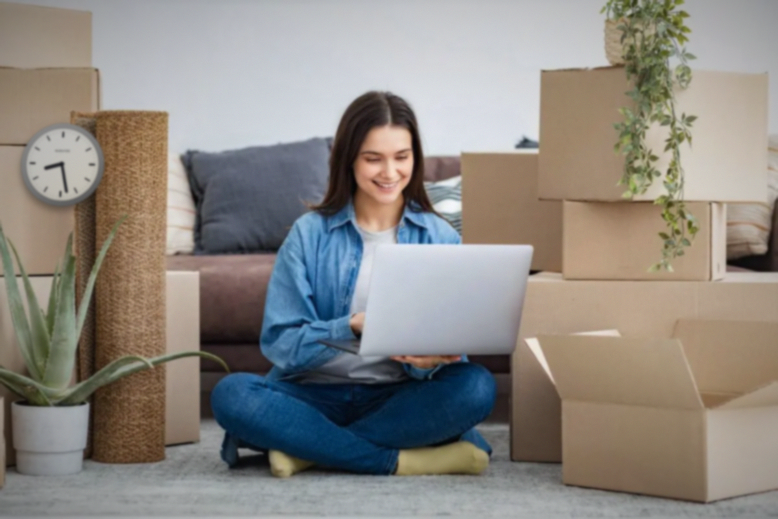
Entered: 8.28
